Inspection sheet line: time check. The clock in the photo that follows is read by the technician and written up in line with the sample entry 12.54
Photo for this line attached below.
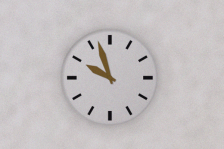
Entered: 9.57
